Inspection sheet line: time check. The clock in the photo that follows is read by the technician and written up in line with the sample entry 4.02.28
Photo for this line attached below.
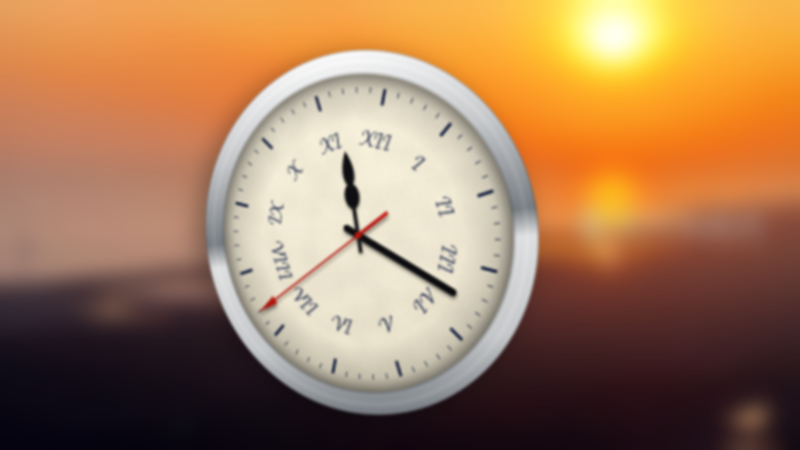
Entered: 11.17.37
